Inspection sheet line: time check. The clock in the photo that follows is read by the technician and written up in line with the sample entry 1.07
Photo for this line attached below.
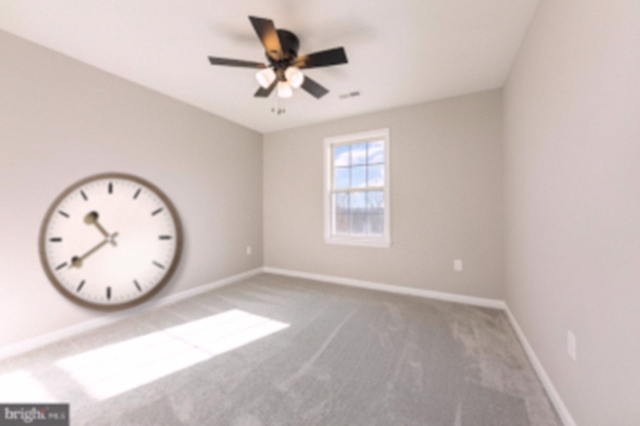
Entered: 10.39
